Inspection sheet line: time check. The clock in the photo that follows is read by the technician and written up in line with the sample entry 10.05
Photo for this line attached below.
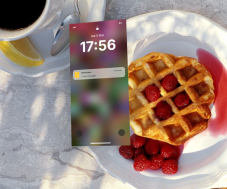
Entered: 17.56
